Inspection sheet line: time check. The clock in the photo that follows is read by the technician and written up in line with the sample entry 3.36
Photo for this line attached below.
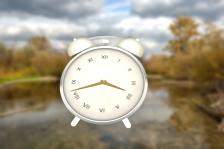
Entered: 3.42
